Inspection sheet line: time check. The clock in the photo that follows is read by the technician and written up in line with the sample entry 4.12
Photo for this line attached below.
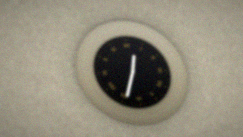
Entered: 12.34
